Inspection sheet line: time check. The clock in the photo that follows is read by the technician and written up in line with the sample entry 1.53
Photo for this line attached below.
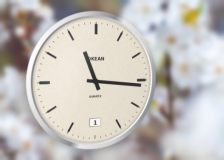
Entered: 11.16
